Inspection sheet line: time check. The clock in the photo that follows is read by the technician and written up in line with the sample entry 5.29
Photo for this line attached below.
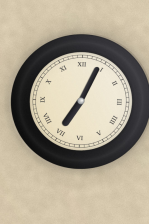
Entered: 7.04
